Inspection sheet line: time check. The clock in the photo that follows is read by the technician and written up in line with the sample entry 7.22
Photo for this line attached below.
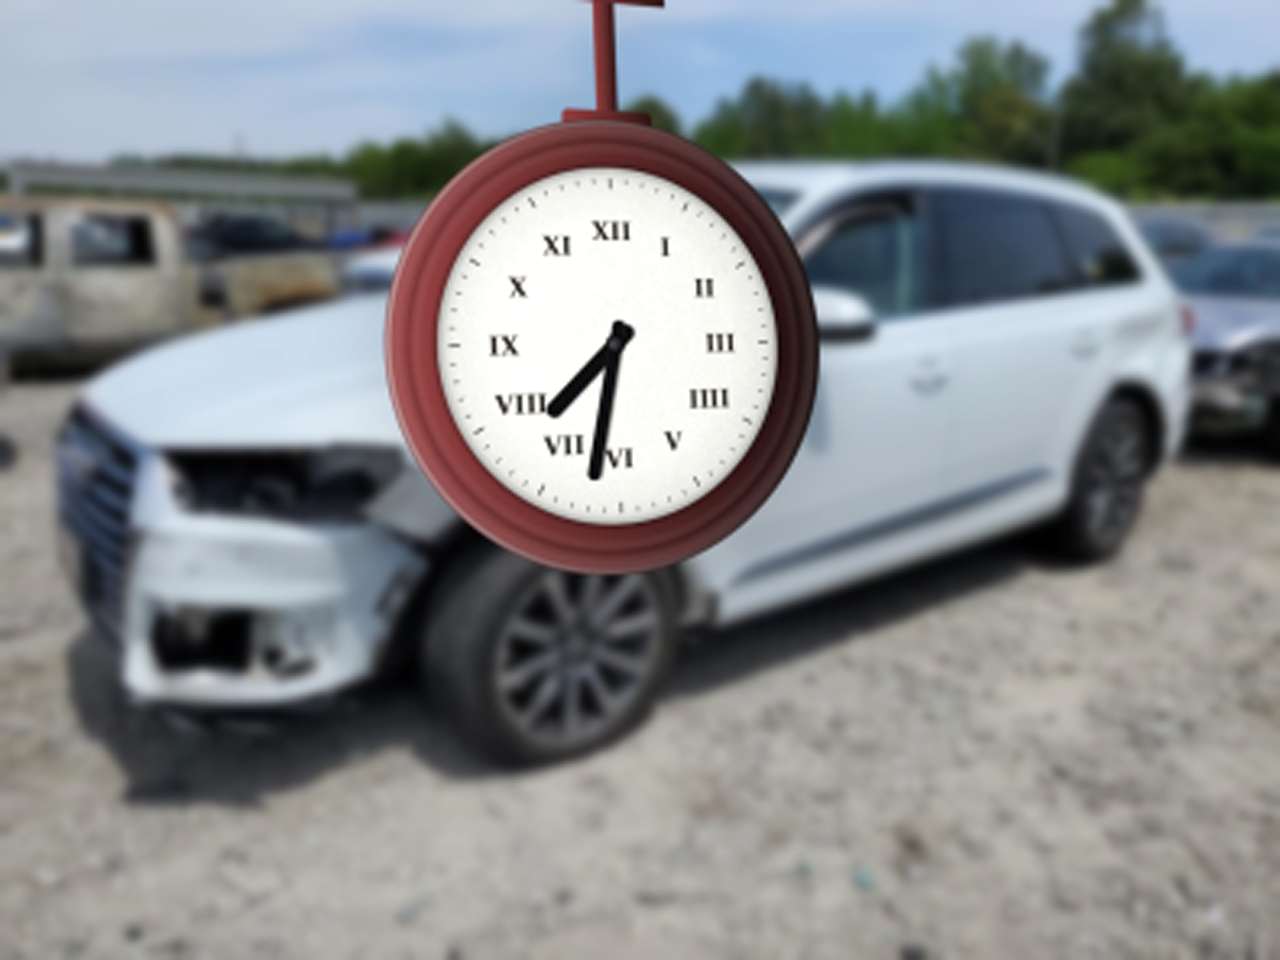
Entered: 7.32
